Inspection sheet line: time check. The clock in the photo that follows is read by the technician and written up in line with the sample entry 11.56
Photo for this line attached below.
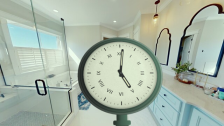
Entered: 5.01
